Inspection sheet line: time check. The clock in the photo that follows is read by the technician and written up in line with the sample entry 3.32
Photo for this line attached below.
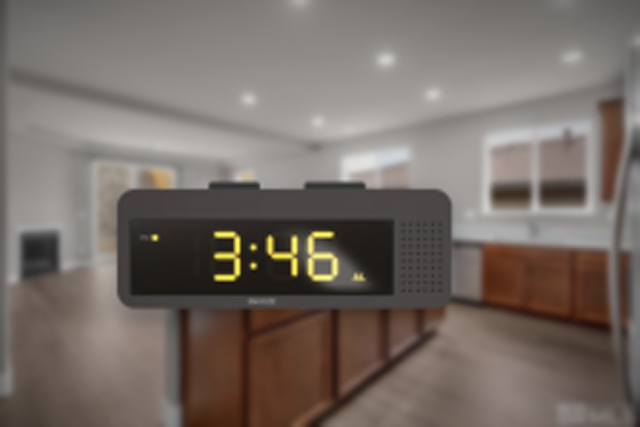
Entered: 3.46
